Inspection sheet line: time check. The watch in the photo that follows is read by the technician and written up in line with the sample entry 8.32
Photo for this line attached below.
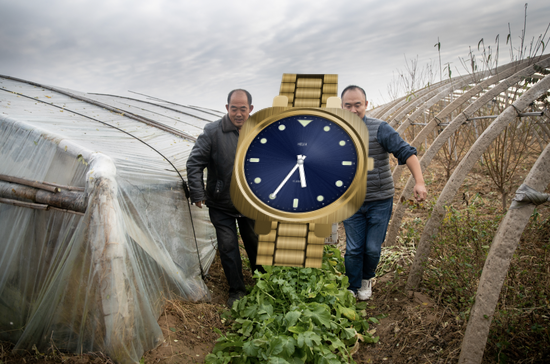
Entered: 5.35
